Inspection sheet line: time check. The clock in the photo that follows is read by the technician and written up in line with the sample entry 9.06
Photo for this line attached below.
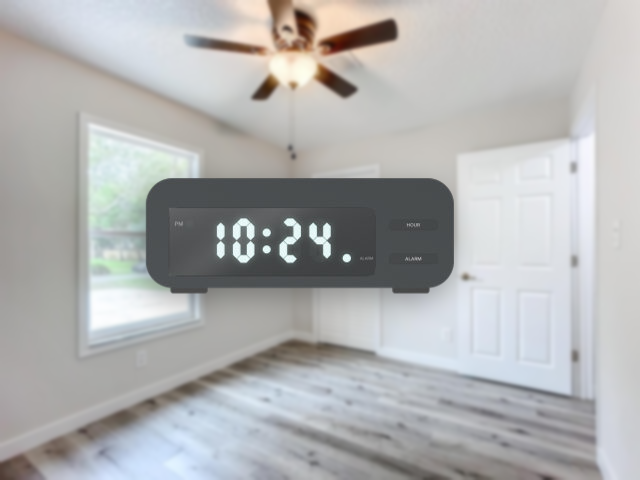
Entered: 10.24
